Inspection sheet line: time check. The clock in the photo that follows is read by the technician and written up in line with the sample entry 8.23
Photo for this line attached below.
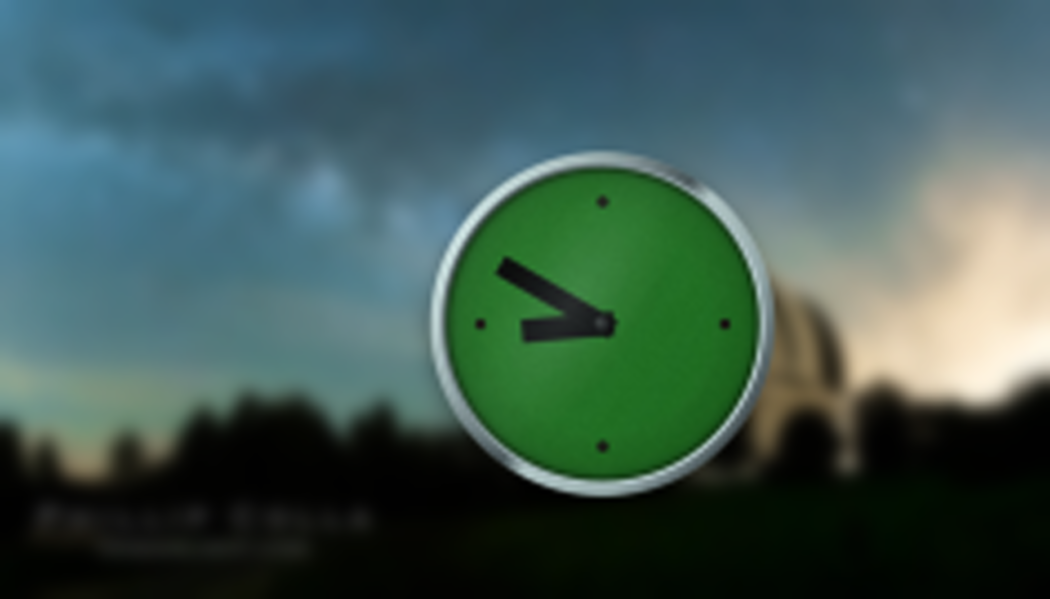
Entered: 8.50
